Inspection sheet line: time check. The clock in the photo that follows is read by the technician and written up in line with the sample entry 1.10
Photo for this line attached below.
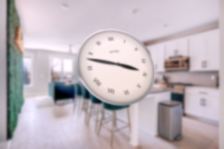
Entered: 3.48
